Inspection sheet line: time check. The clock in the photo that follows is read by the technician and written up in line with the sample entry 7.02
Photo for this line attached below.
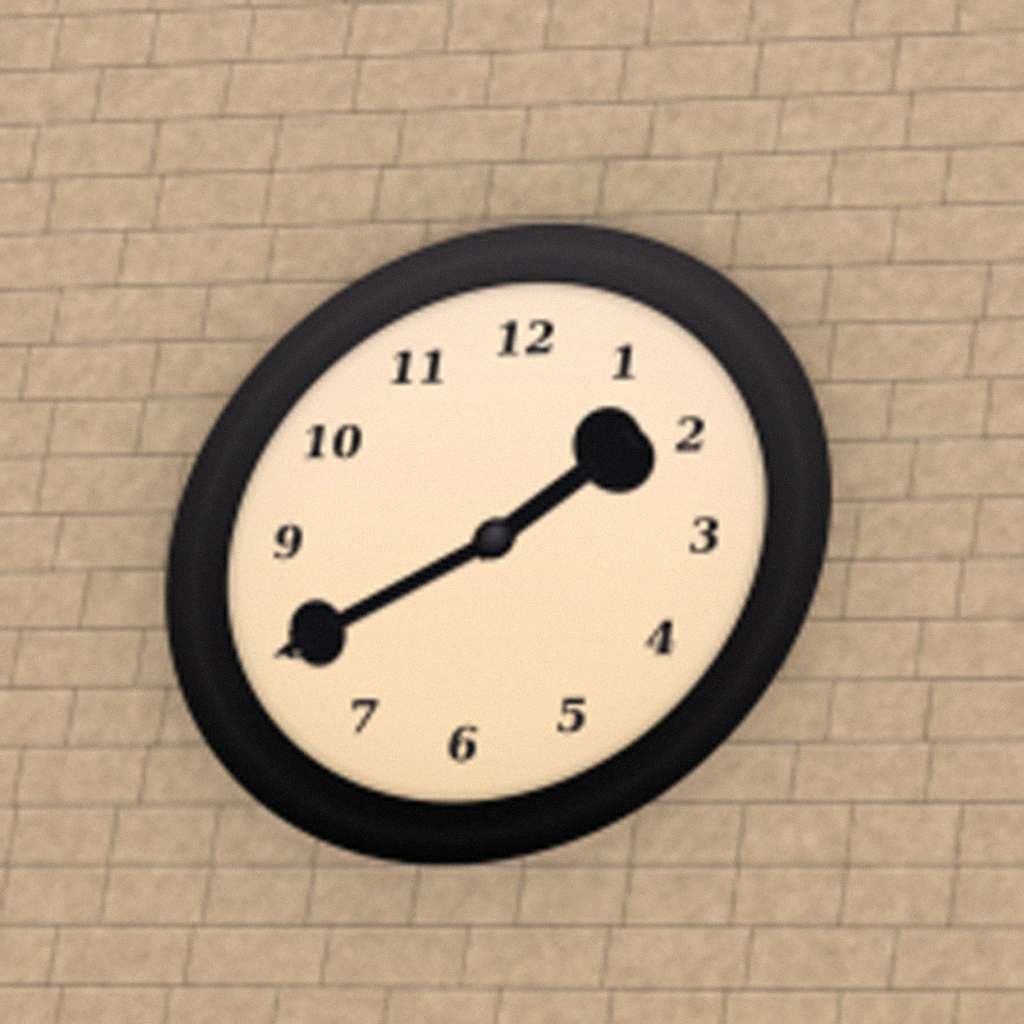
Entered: 1.40
